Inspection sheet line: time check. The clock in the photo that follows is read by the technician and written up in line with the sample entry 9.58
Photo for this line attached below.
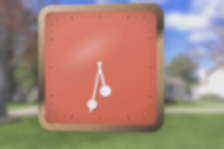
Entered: 5.32
